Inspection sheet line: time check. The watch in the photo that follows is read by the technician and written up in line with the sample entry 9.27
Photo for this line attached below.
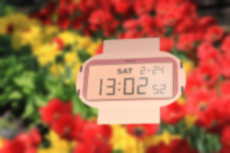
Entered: 13.02
